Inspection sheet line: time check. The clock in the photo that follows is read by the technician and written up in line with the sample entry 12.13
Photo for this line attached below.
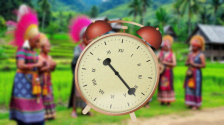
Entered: 10.22
